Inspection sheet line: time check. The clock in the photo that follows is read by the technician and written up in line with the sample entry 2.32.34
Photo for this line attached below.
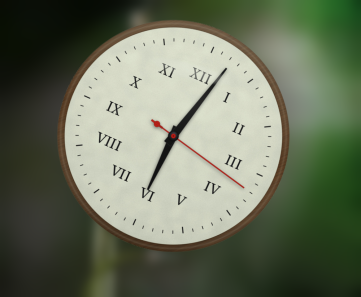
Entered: 6.02.17
